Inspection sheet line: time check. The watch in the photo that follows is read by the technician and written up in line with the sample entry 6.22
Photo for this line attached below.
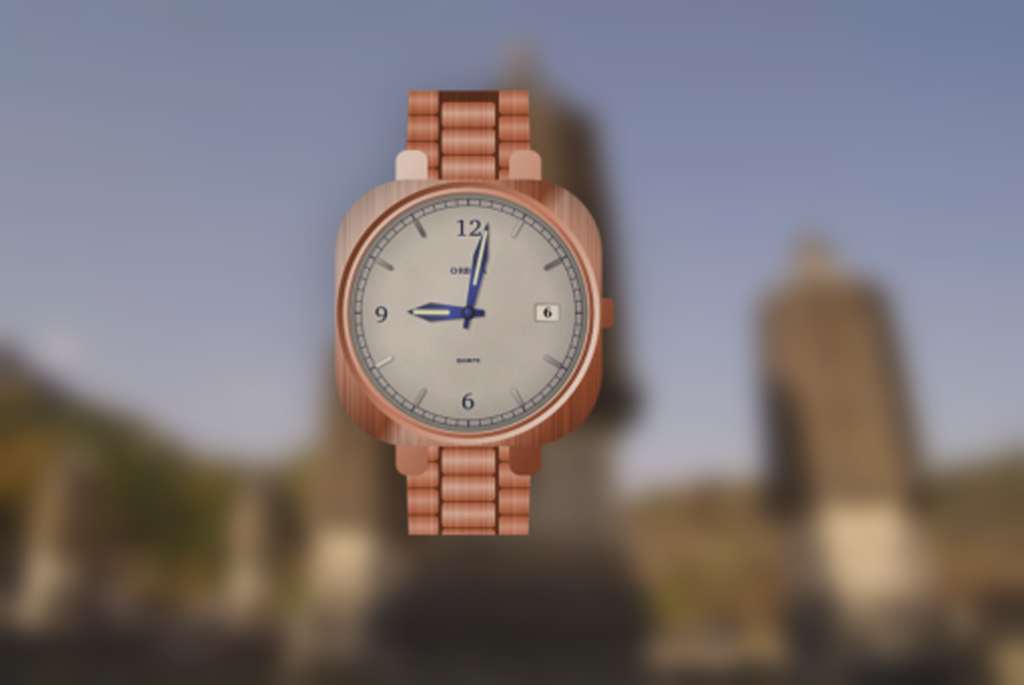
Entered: 9.02
